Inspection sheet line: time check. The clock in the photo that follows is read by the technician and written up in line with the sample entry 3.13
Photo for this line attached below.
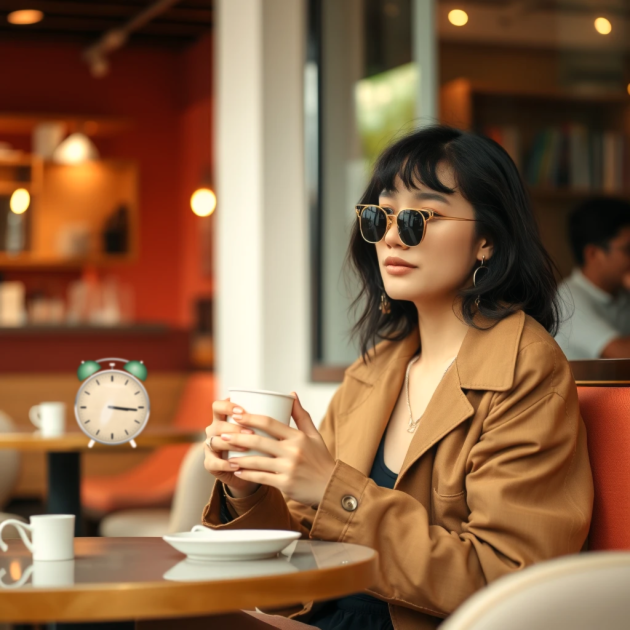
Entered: 3.16
